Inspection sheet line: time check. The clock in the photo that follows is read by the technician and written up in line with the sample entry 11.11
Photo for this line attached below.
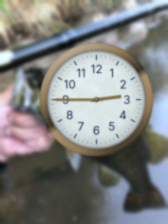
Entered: 2.45
